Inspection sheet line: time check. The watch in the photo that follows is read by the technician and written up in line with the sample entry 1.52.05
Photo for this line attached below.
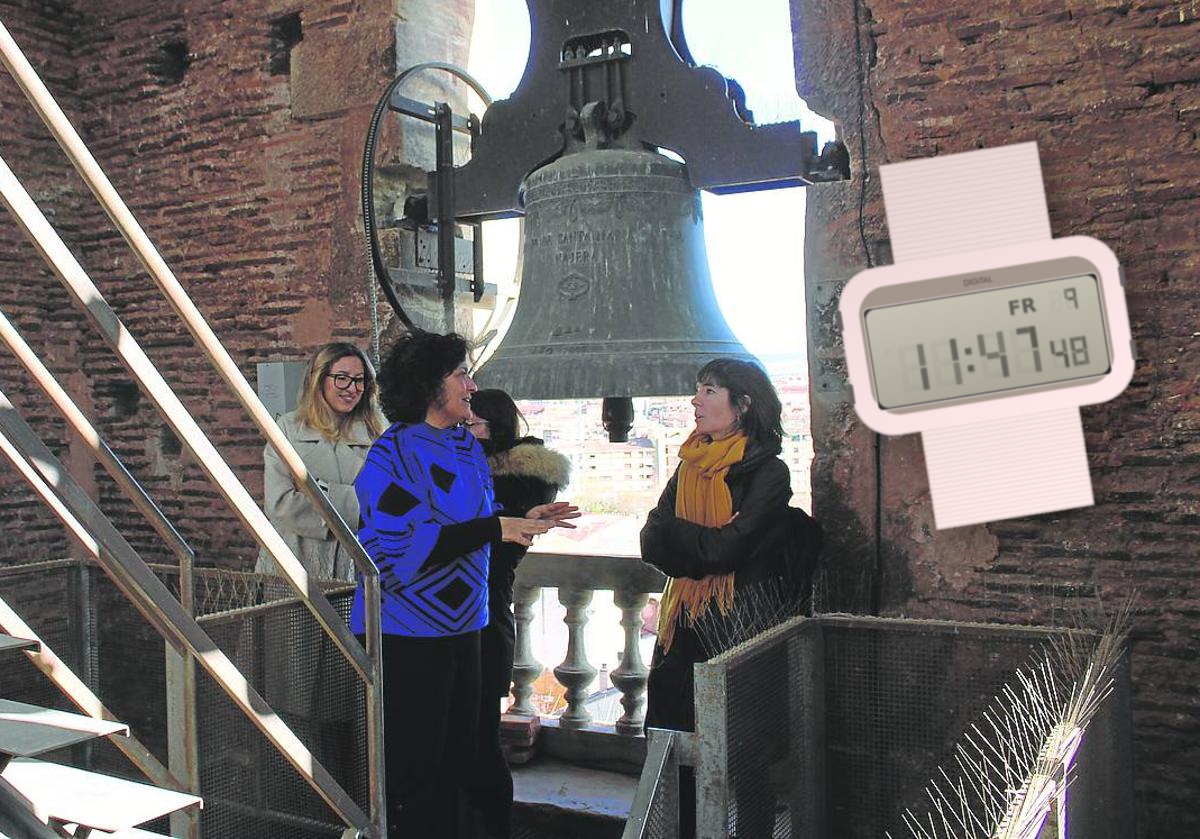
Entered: 11.47.48
